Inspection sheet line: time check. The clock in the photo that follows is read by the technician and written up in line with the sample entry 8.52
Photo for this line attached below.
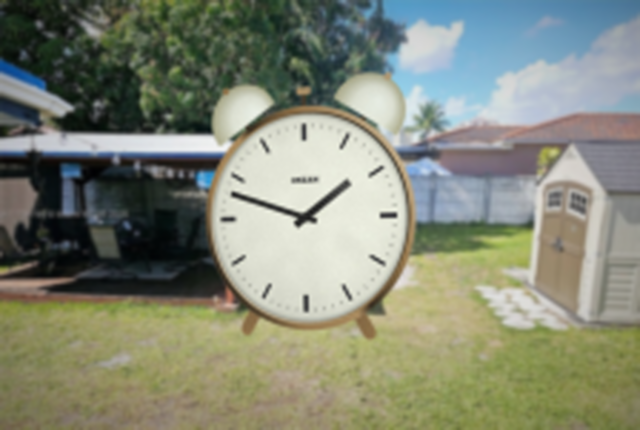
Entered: 1.48
